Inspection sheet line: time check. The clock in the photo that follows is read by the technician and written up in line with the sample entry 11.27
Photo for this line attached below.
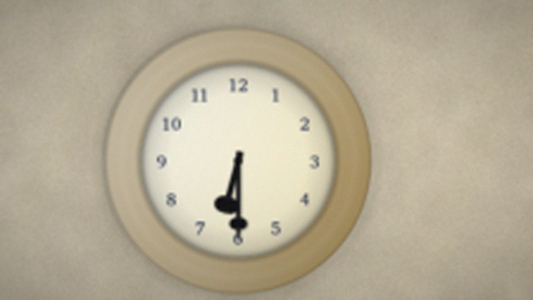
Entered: 6.30
